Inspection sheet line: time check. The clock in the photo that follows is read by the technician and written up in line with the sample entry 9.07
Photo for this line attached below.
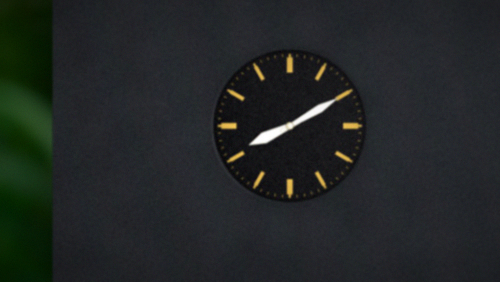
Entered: 8.10
